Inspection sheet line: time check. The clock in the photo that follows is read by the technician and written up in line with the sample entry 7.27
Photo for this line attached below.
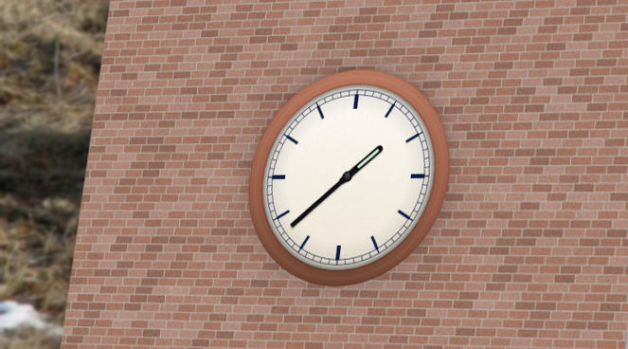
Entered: 1.38
